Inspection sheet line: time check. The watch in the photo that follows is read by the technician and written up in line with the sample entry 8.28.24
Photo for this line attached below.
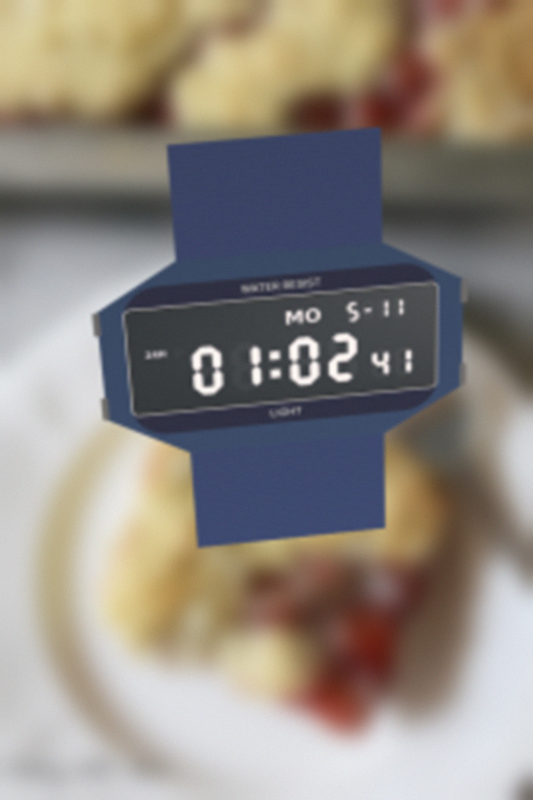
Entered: 1.02.41
